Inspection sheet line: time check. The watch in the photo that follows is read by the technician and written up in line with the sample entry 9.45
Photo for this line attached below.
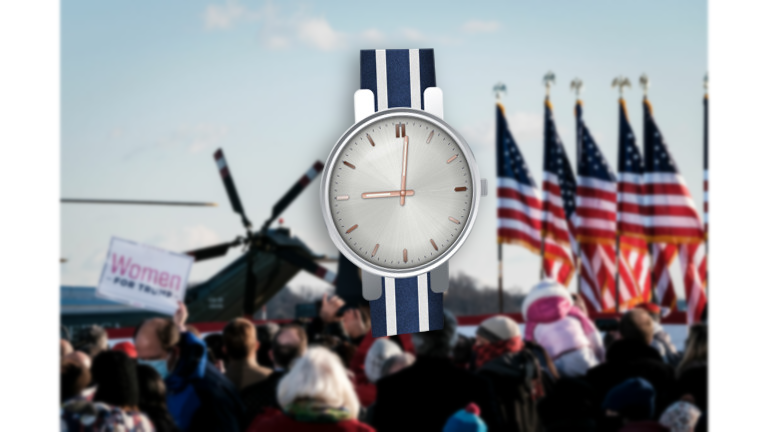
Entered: 9.01
